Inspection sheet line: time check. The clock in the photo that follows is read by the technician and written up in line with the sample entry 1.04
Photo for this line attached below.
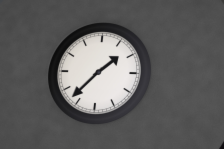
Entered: 1.37
